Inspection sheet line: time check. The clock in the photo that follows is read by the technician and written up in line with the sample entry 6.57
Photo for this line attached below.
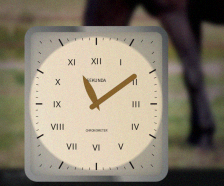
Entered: 11.09
